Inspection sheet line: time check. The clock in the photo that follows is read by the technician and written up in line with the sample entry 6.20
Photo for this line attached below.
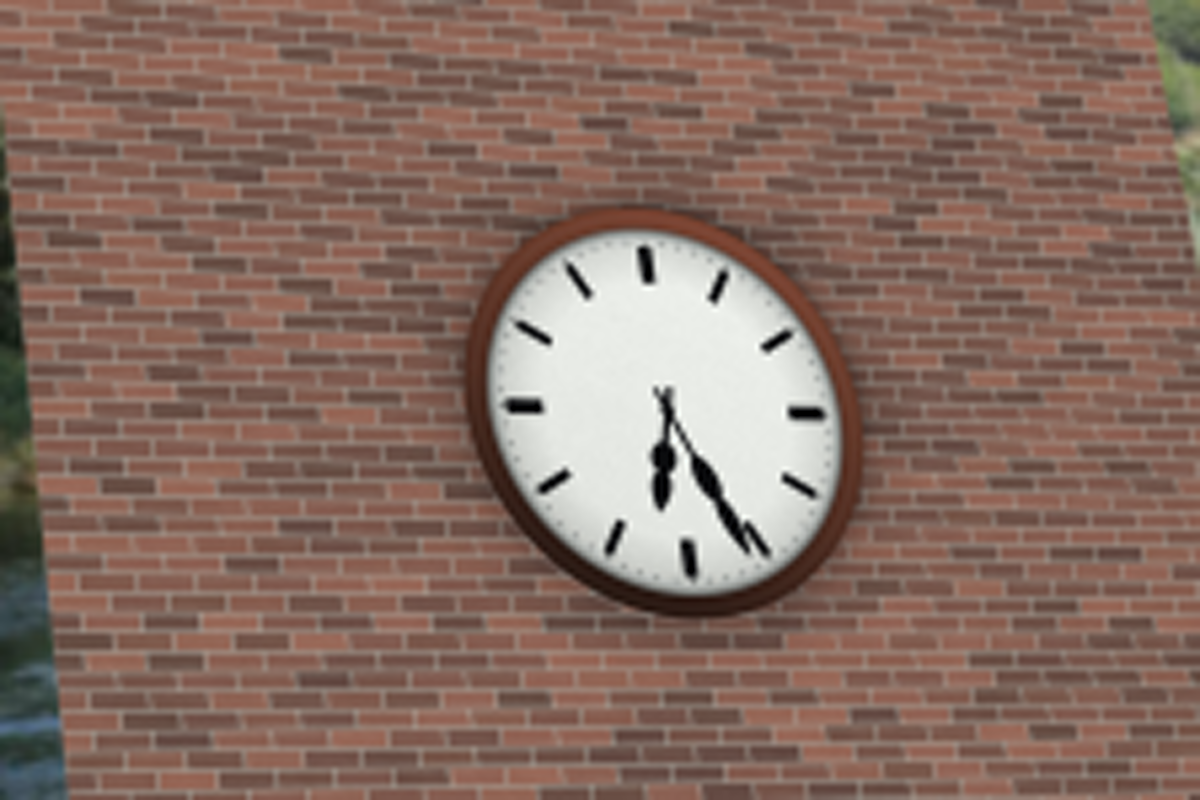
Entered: 6.26
